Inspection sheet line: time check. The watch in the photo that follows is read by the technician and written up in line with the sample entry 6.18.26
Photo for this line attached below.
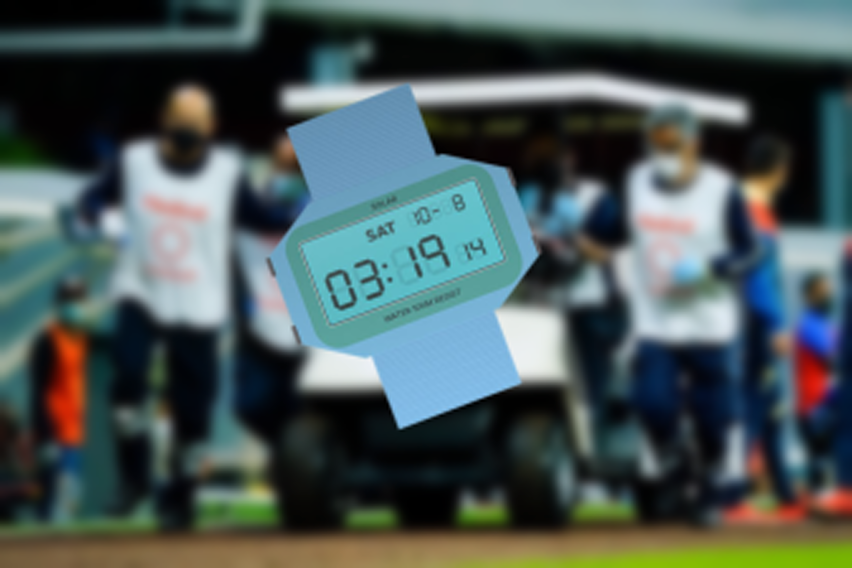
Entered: 3.19.14
